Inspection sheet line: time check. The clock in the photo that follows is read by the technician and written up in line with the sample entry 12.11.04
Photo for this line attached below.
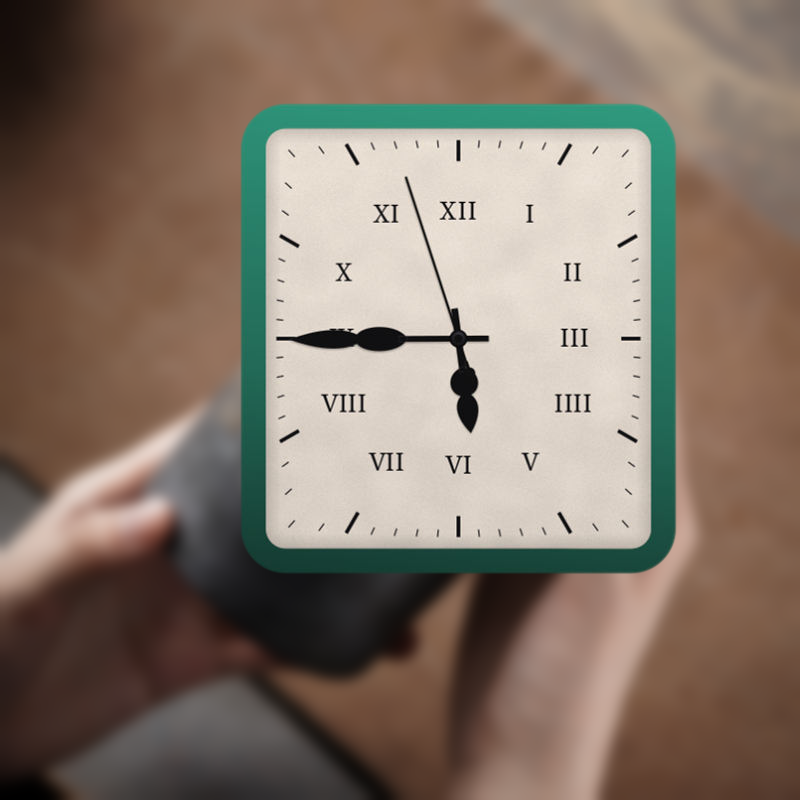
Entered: 5.44.57
